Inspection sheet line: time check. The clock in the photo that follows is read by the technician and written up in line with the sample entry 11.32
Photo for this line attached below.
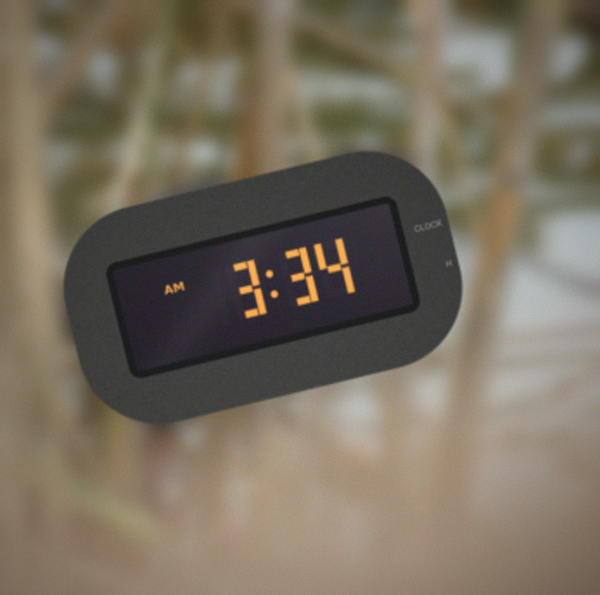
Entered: 3.34
